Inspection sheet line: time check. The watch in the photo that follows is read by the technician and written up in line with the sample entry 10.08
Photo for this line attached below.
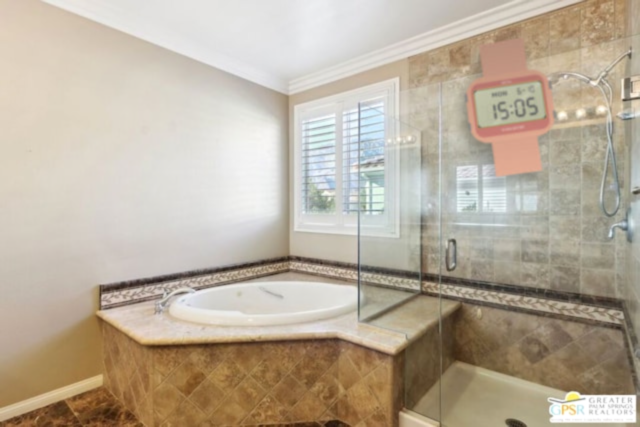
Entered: 15.05
